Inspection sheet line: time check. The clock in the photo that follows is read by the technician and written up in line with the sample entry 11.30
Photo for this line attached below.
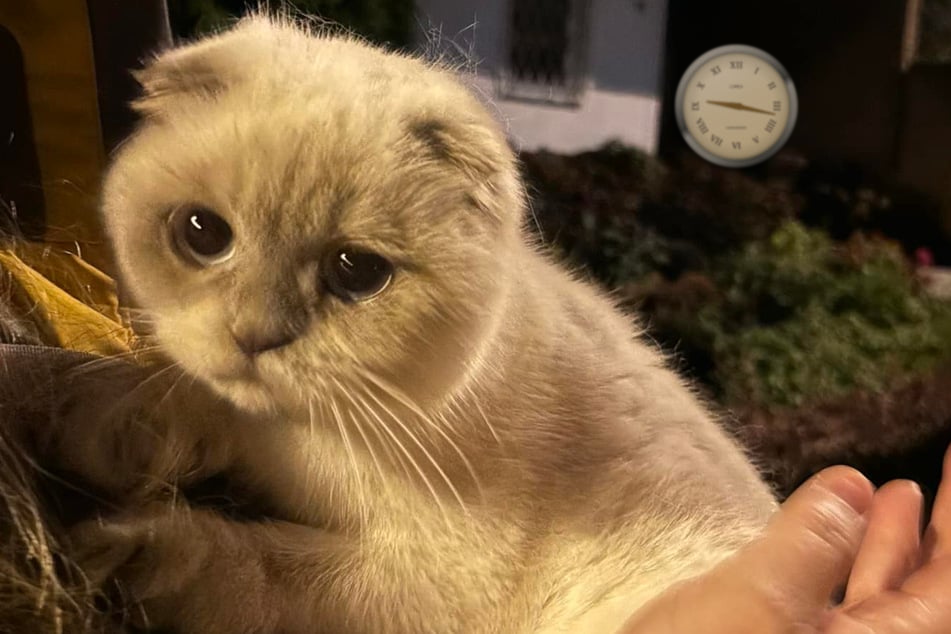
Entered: 9.17
